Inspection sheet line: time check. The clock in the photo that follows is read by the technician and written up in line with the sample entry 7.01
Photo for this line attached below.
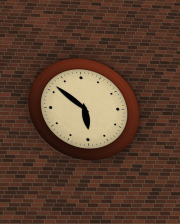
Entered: 5.52
